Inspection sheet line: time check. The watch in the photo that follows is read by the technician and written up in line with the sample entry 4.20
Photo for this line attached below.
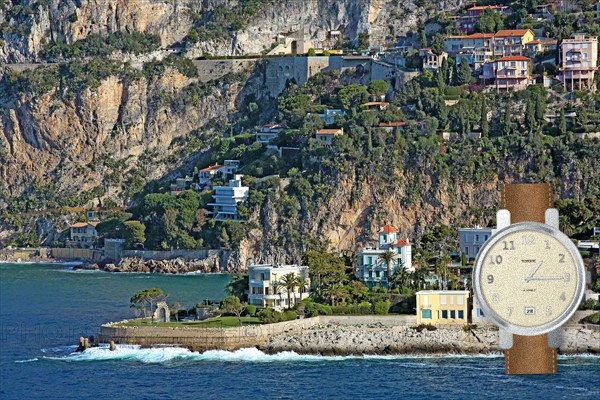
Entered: 1.15
